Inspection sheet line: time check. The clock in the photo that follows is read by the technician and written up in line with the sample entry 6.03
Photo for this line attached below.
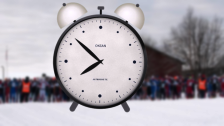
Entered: 7.52
